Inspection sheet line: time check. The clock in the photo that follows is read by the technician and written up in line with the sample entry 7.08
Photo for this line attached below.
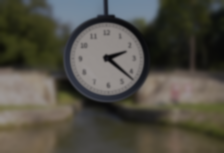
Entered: 2.22
